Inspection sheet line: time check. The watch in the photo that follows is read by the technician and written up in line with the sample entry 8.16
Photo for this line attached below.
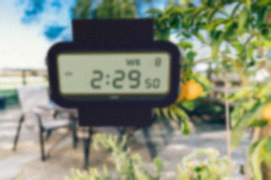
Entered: 2.29
